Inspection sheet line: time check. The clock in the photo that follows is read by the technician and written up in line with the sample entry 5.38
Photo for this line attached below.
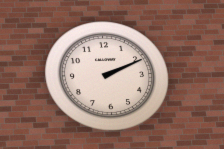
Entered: 2.11
